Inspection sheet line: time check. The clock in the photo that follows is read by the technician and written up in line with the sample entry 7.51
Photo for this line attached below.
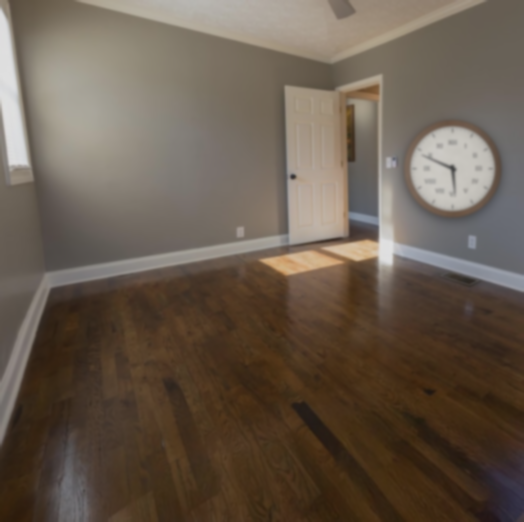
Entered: 5.49
